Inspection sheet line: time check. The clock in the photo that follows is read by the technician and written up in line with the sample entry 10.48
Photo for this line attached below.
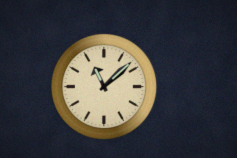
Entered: 11.08
